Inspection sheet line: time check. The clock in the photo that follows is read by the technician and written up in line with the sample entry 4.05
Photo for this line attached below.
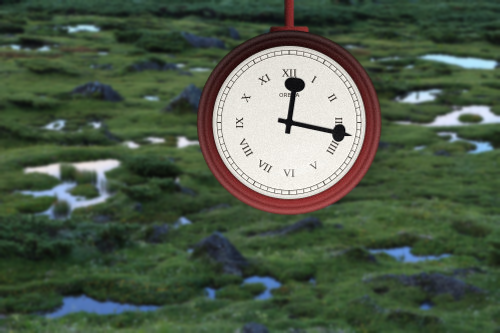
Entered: 12.17
